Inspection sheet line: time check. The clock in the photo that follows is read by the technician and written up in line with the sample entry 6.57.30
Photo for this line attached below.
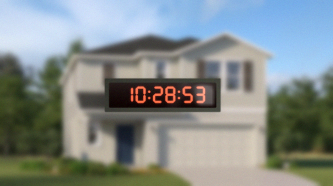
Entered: 10.28.53
